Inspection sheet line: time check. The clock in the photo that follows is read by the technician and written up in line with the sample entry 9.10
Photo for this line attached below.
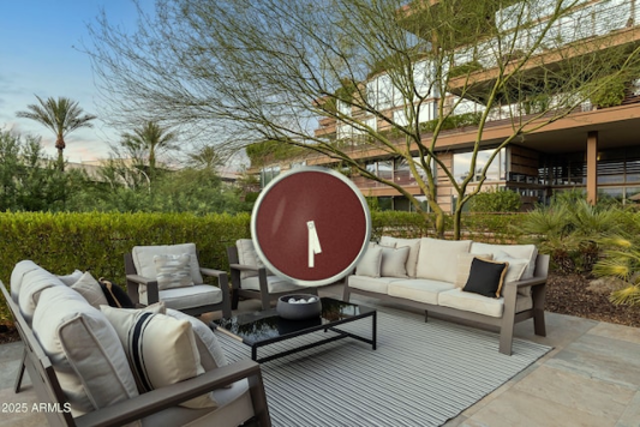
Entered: 5.30
